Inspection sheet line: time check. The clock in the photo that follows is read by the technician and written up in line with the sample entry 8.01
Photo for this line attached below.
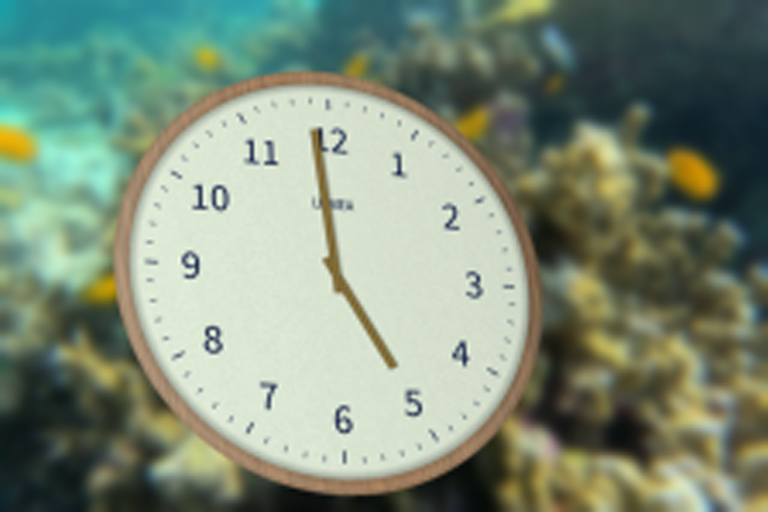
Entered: 4.59
